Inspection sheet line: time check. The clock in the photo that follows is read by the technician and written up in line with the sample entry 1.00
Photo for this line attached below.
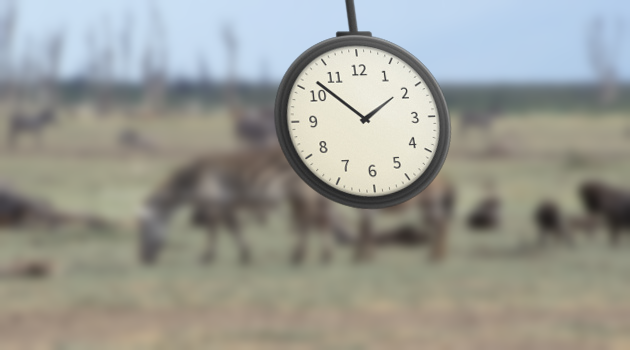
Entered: 1.52
